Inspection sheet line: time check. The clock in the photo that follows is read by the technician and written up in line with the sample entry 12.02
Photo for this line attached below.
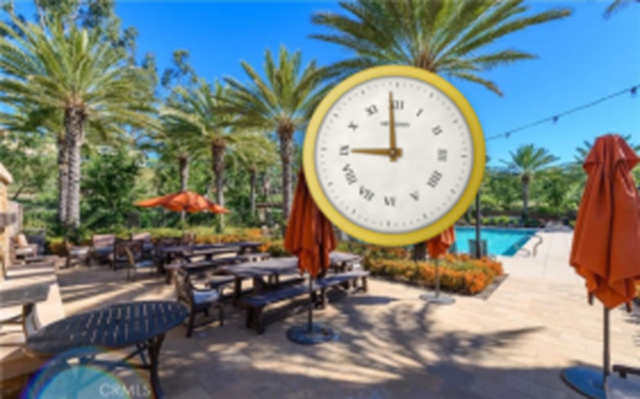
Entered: 8.59
